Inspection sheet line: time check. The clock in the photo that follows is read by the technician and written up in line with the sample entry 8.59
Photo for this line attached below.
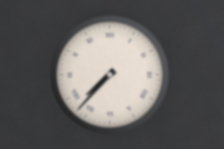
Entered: 7.37
